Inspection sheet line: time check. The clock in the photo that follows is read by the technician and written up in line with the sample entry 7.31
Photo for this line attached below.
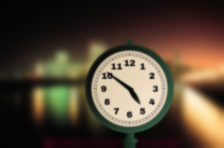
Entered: 4.51
